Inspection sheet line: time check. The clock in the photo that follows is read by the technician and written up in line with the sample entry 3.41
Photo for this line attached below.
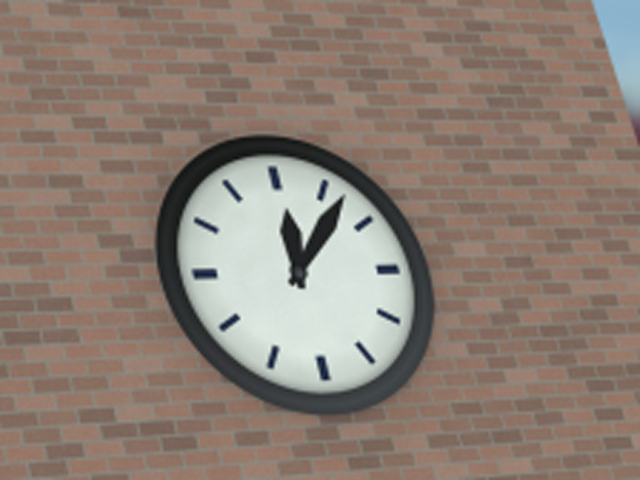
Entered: 12.07
